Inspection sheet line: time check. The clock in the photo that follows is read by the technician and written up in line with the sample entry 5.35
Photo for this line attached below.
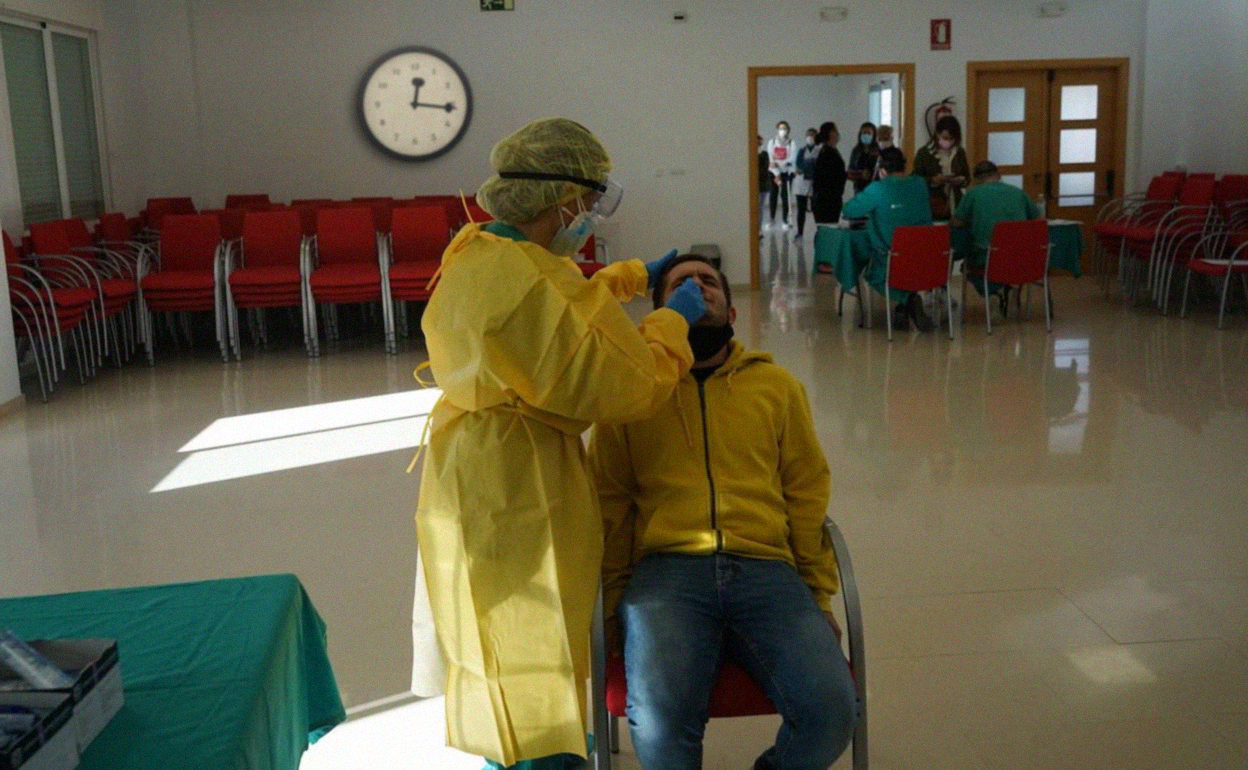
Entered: 12.16
